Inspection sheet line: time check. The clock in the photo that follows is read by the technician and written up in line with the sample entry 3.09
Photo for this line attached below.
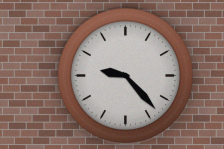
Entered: 9.23
